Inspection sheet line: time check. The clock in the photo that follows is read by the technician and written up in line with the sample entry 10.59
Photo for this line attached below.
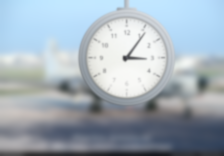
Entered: 3.06
